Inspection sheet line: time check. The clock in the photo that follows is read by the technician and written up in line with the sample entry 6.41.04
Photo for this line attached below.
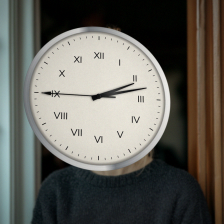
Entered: 2.12.45
